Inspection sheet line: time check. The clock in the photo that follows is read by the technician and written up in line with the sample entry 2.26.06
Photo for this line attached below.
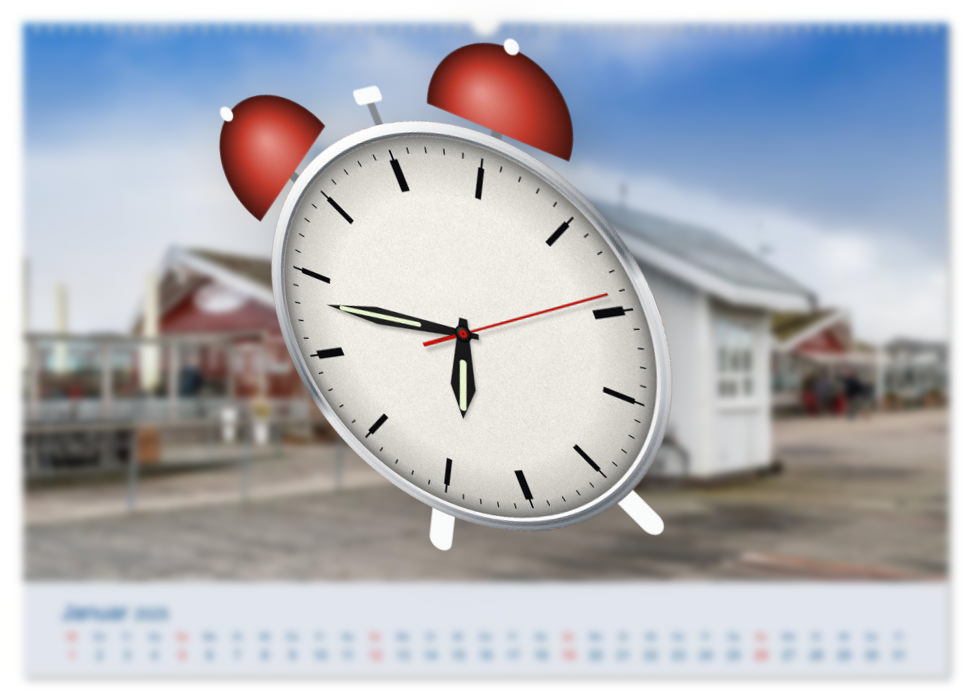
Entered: 6.48.14
